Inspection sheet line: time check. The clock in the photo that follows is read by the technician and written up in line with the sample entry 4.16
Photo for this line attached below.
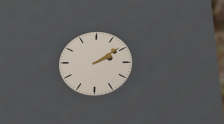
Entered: 2.09
